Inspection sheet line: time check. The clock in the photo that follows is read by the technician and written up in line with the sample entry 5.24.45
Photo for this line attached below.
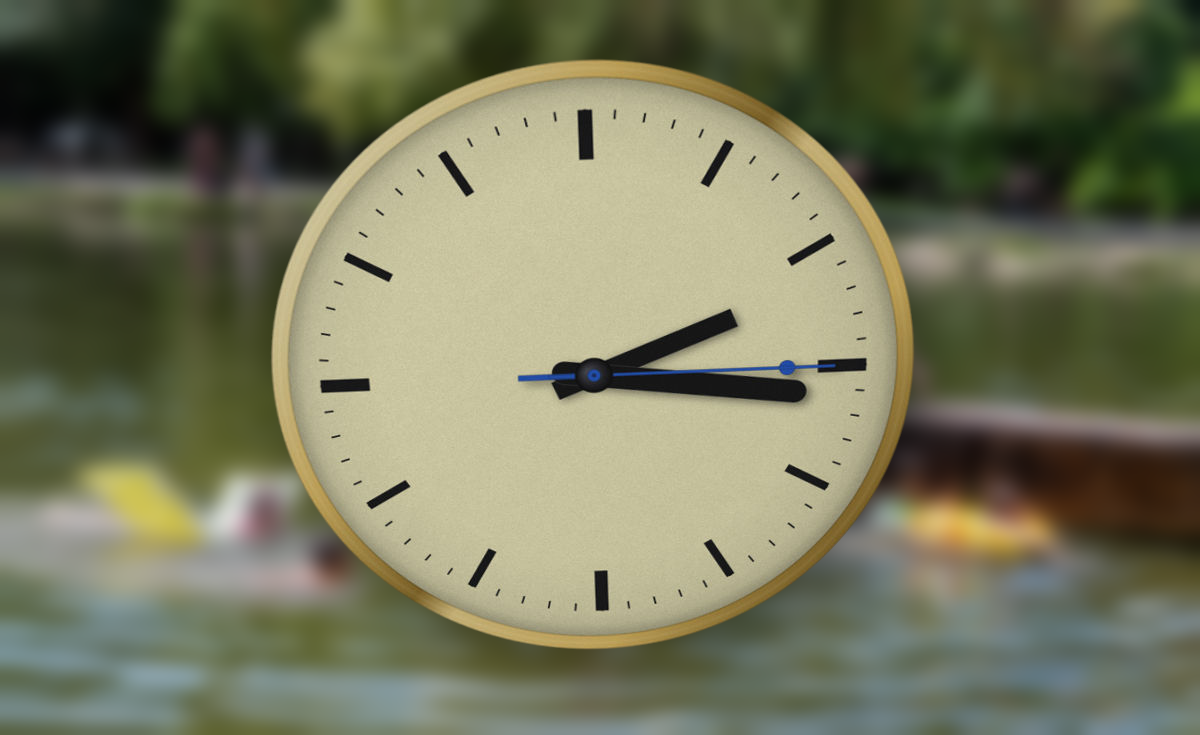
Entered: 2.16.15
